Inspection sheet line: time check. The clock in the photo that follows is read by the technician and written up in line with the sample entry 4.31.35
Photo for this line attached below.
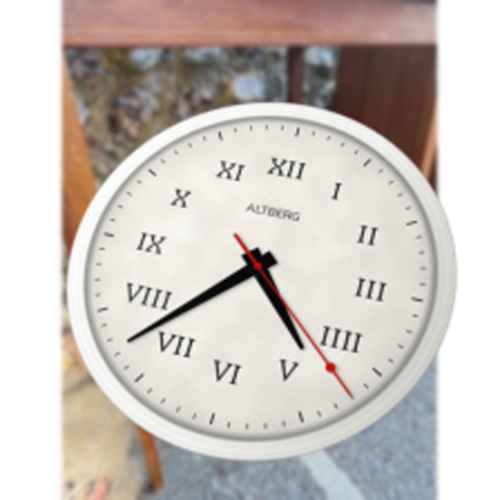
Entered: 4.37.22
